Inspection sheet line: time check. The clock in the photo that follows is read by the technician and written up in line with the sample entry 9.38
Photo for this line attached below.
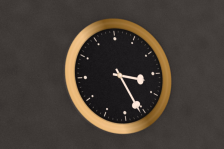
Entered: 3.26
